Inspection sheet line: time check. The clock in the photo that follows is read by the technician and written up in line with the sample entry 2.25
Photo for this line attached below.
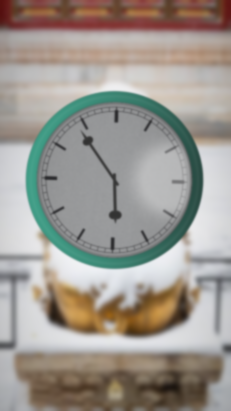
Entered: 5.54
